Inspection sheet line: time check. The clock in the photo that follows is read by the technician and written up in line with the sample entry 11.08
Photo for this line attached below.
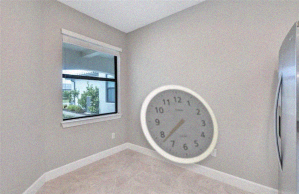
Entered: 7.38
